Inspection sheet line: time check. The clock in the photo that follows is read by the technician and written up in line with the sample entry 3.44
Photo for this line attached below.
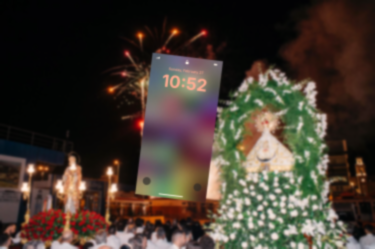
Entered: 10.52
